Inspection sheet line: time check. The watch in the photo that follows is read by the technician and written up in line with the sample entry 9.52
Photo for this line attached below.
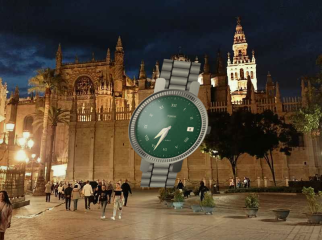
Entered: 7.34
